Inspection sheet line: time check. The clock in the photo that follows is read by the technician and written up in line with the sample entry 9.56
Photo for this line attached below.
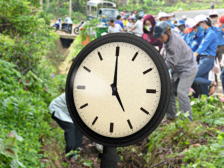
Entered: 5.00
